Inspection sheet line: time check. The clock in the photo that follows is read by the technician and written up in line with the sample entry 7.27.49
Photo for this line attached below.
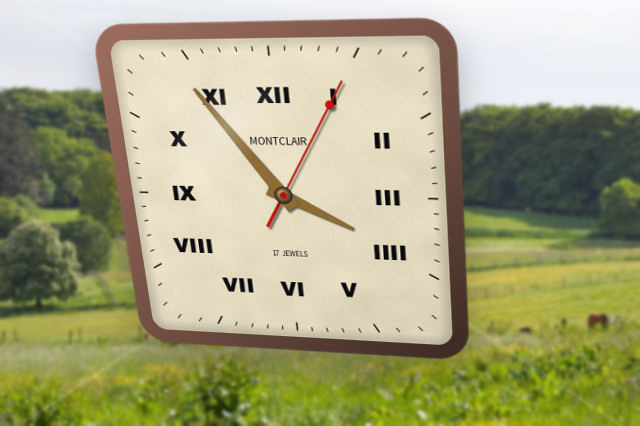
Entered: 3.54.05
